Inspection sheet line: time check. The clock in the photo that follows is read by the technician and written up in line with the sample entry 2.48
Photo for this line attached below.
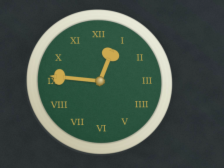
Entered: 12.46
